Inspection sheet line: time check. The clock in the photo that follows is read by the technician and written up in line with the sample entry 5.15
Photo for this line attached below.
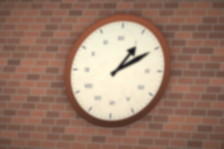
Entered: 1.10
